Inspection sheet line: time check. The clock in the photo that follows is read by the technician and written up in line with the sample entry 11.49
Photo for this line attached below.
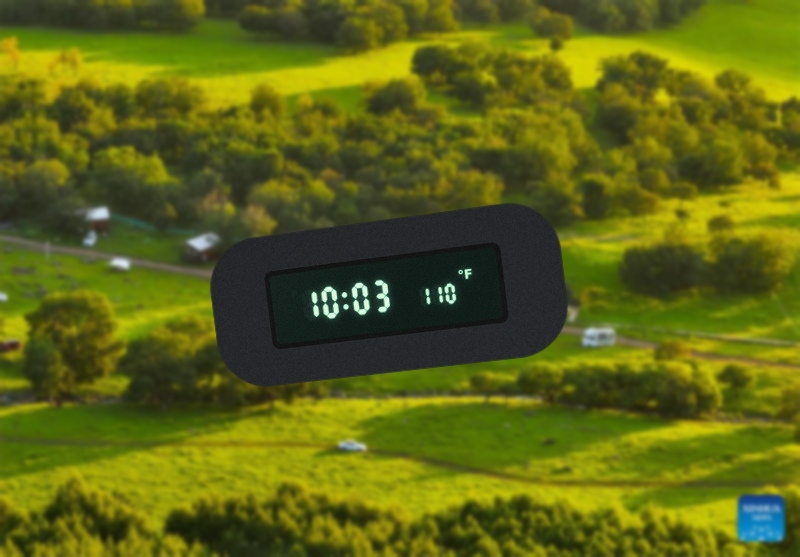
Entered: 10.03
